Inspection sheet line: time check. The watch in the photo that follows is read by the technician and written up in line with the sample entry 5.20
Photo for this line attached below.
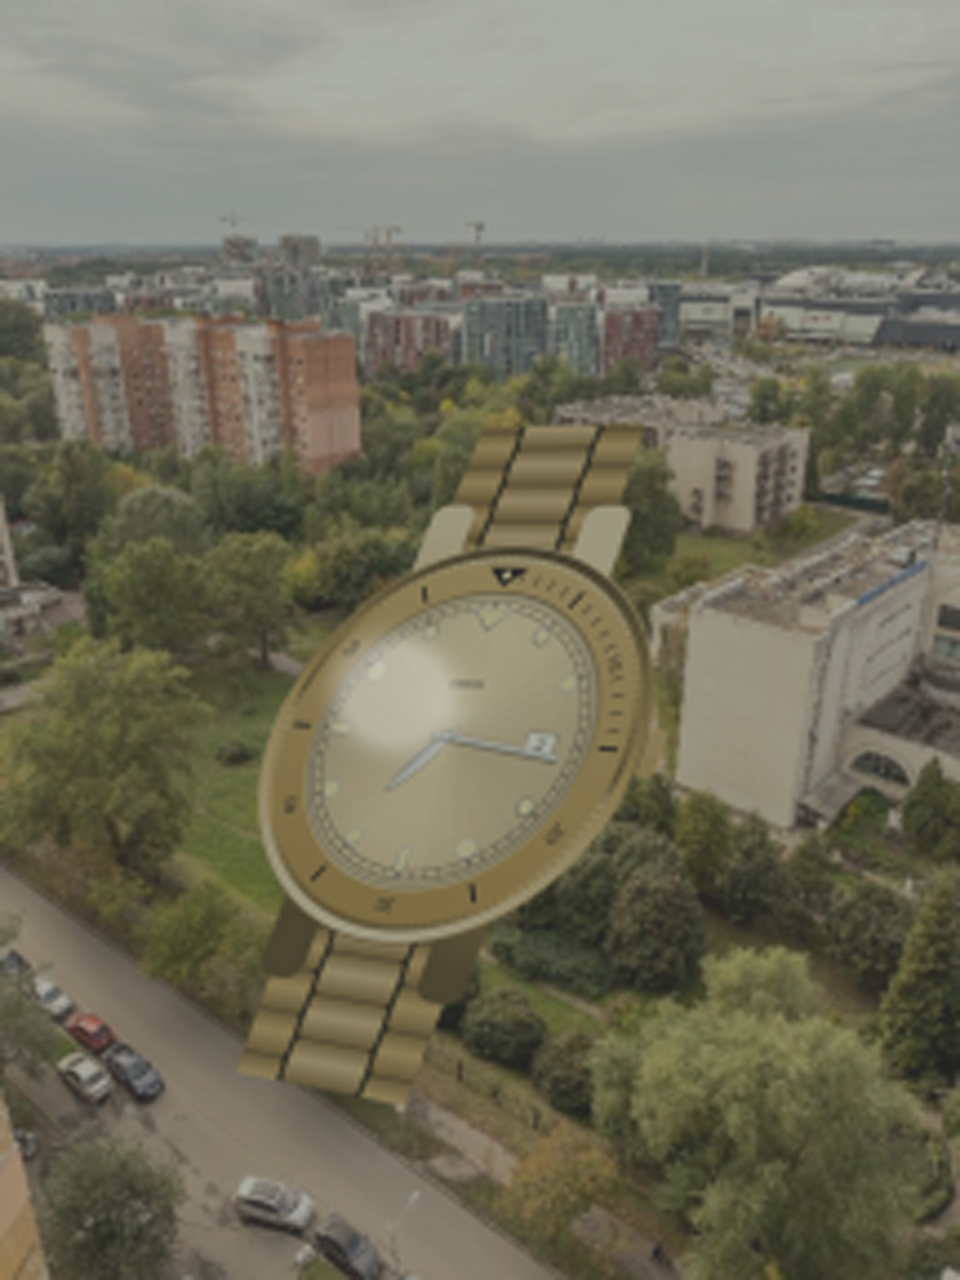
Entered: 7.16
